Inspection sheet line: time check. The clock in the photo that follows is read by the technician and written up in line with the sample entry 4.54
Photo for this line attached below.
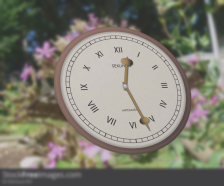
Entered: 12.27
